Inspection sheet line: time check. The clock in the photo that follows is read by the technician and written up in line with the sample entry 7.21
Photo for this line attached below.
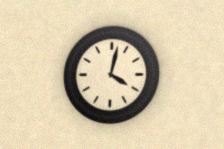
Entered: 4.02
